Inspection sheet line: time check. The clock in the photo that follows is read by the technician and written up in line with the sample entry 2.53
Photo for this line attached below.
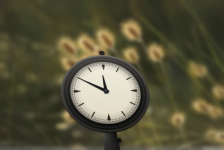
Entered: 11.50
